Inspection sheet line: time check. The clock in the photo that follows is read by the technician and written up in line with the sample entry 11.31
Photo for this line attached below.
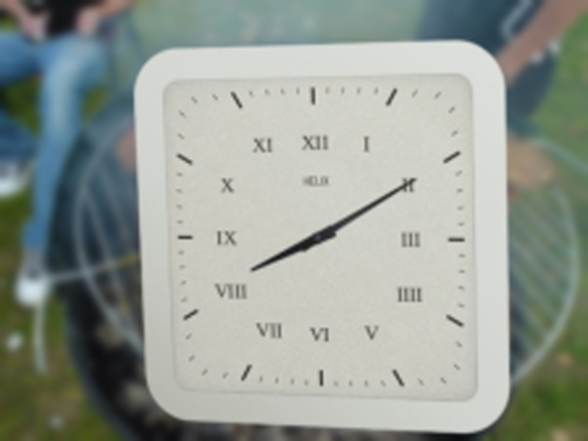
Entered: 8.10
